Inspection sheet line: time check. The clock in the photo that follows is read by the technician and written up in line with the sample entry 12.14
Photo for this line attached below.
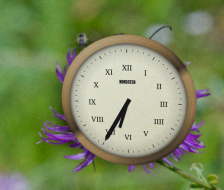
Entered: 6.35
